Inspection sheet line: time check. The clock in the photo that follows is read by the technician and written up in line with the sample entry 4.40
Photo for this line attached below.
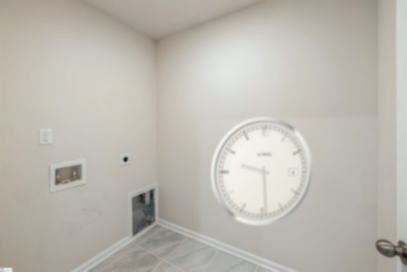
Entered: 9.29
